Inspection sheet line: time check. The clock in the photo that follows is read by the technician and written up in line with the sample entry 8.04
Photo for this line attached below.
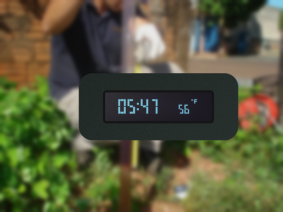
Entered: 5.47
